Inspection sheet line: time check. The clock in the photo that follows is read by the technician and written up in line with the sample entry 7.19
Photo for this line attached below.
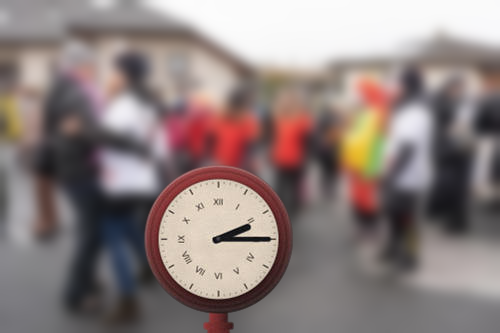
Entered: 2.15
